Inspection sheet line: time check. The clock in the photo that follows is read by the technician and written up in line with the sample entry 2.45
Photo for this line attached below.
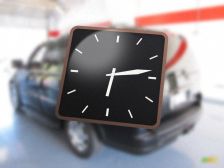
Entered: 6.13
